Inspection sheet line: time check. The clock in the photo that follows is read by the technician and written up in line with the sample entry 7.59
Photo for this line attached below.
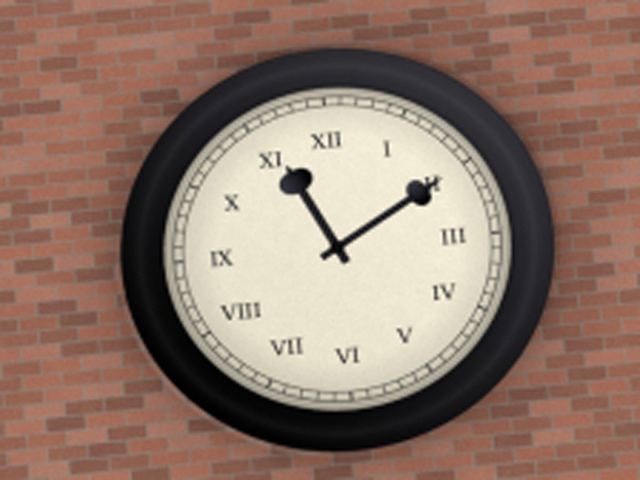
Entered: 11.10
